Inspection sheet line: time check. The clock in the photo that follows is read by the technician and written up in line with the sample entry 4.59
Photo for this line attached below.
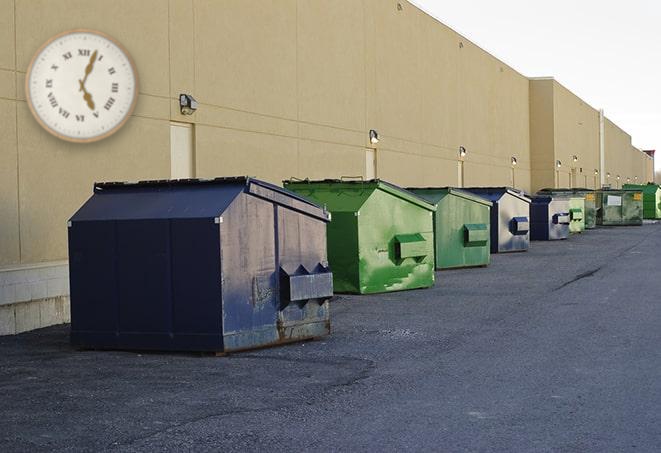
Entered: 5.03
